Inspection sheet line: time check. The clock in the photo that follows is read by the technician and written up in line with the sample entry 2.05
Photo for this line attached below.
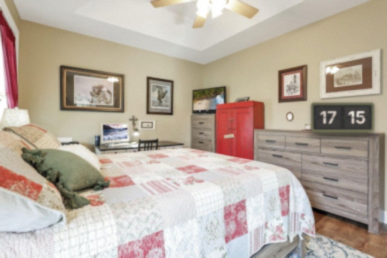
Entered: 17.15
